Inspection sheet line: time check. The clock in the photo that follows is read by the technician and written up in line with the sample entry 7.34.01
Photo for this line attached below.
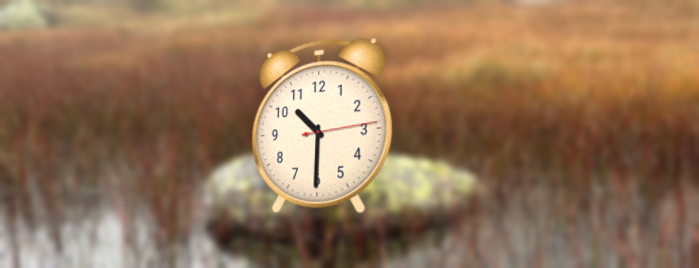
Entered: 10.30.14
